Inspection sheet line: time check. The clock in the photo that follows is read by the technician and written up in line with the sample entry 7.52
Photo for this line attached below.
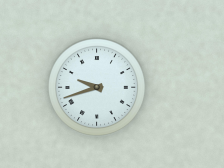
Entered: 9.42
